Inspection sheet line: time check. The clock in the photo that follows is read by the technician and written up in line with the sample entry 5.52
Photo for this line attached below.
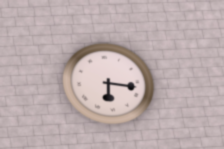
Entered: 6.17
